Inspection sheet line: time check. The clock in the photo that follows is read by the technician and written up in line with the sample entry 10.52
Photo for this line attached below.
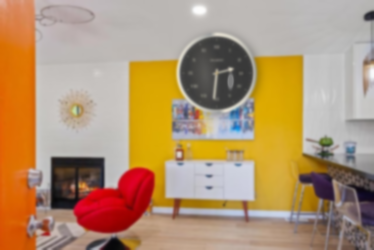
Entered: 2.31
